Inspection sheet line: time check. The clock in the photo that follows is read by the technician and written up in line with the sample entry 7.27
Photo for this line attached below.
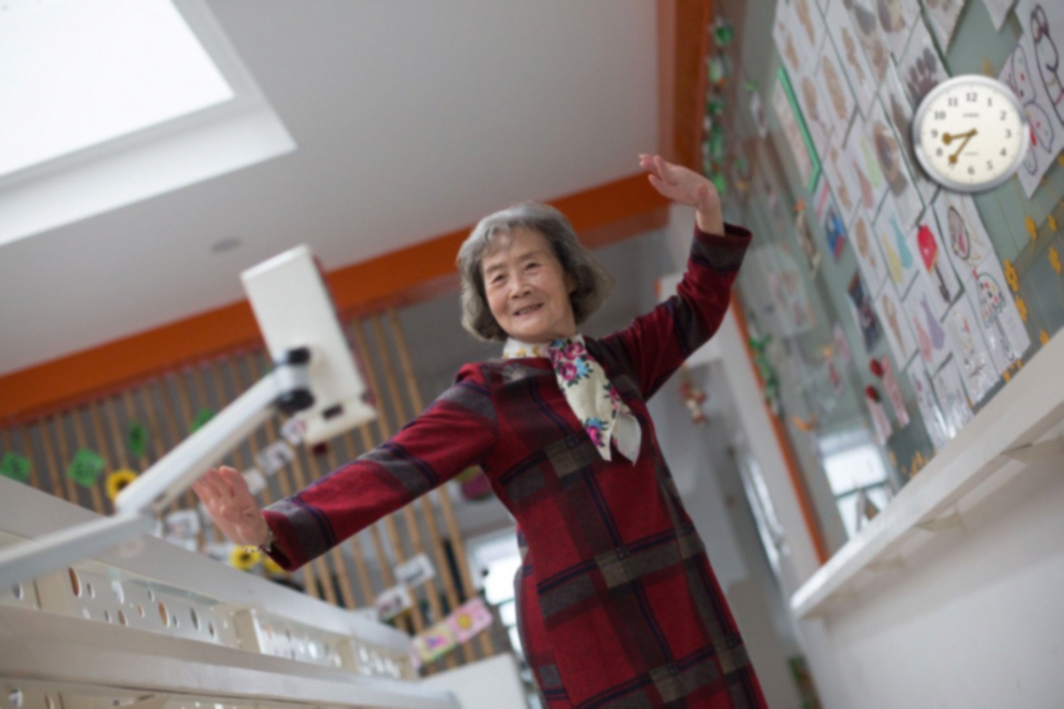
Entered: 8.36
